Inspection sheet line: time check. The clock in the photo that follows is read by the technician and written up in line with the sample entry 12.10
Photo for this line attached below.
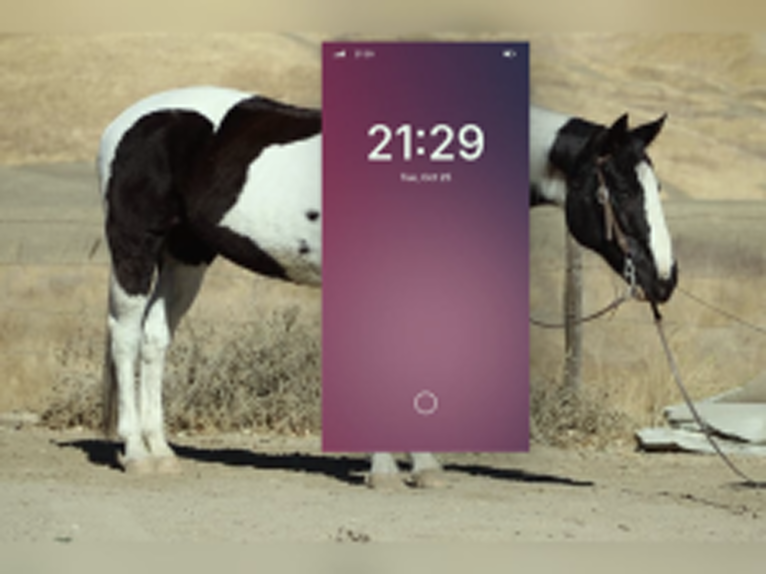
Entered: 21.29
